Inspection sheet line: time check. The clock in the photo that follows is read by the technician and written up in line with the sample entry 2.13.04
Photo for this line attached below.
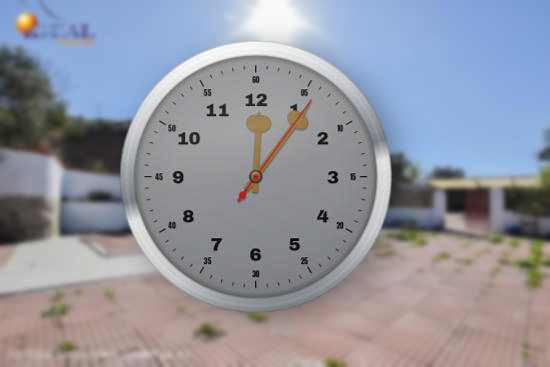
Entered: 12.06.06
